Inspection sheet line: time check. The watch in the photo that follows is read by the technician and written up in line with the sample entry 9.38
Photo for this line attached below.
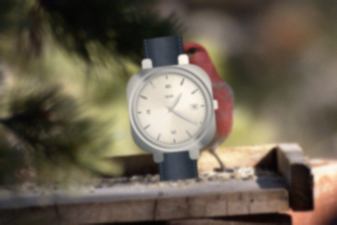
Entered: 1.21
